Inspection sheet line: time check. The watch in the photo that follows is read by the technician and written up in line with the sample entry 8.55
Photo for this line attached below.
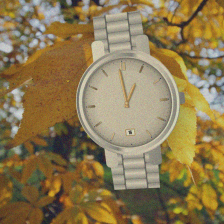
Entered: 12.59
